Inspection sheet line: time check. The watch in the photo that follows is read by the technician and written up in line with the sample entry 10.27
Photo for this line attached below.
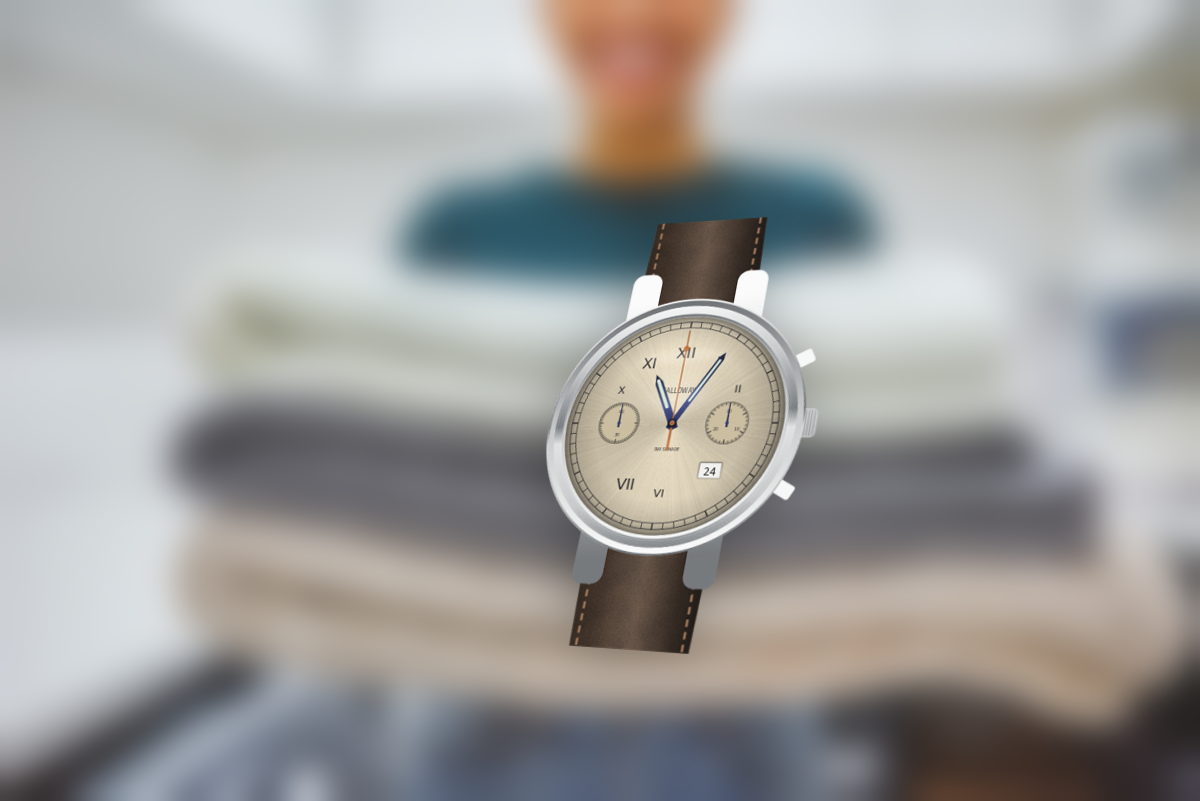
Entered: 11.05
